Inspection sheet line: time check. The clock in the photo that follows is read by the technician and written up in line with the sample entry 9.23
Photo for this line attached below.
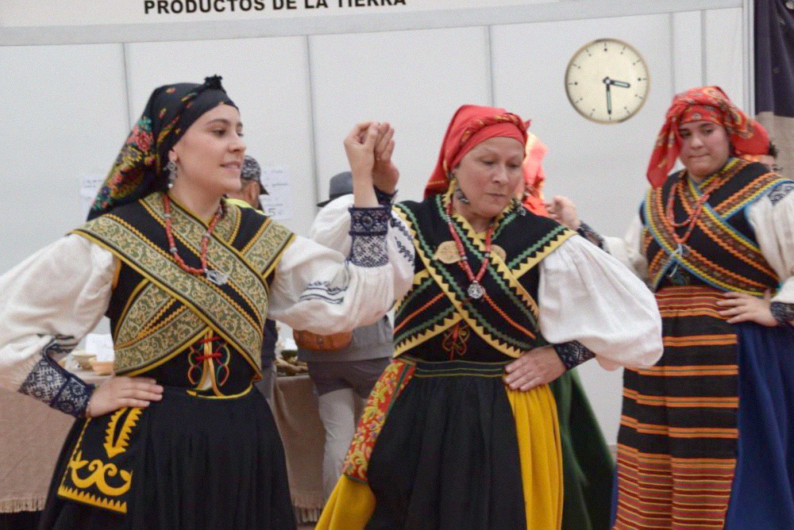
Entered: 3.30
